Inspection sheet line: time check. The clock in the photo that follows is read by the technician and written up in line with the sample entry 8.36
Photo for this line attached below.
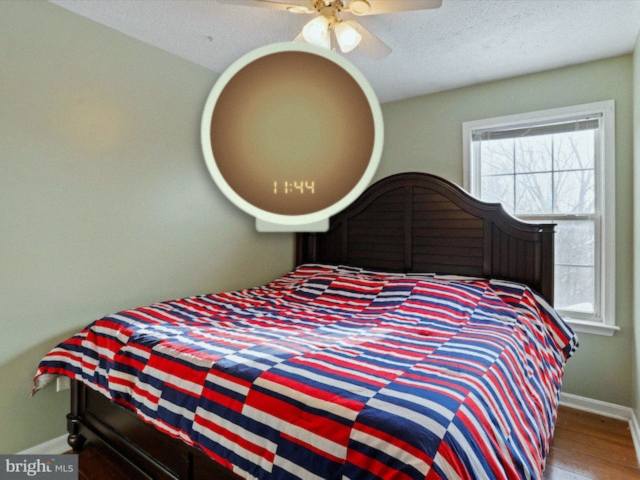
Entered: 11.44
